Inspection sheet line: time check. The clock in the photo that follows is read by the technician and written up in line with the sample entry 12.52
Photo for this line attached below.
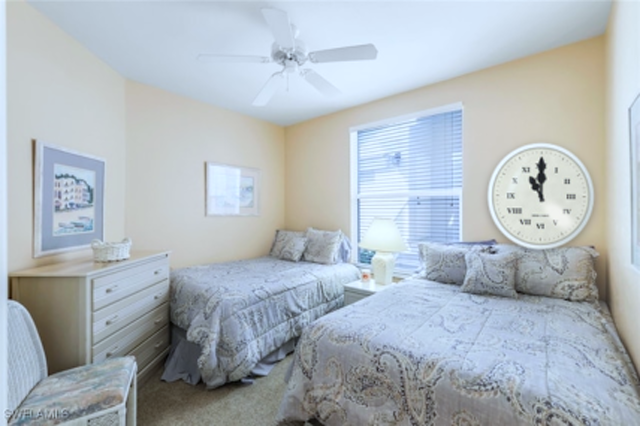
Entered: 11.00
